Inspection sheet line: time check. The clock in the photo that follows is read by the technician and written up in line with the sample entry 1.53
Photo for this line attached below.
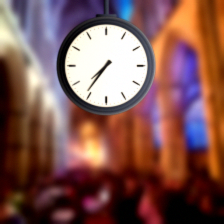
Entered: 7.36
